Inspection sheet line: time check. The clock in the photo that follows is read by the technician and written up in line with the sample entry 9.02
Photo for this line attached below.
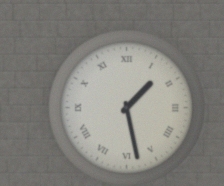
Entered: 1.28
